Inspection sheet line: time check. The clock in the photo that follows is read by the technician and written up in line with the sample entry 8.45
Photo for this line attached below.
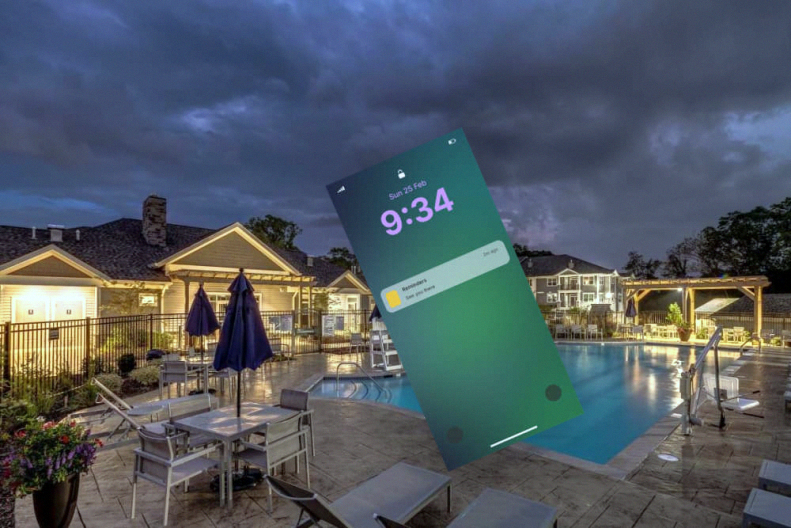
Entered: 9.34
